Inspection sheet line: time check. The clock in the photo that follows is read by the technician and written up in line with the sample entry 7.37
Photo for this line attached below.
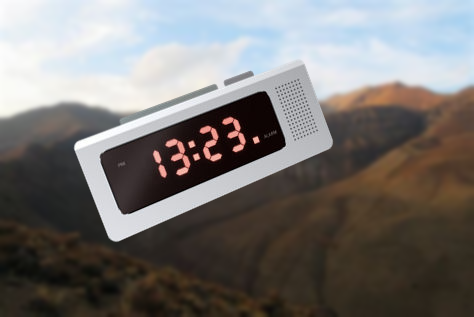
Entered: 13.23
